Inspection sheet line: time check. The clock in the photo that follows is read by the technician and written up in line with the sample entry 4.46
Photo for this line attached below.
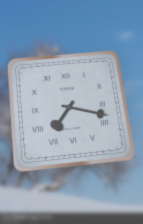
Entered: 7.18
